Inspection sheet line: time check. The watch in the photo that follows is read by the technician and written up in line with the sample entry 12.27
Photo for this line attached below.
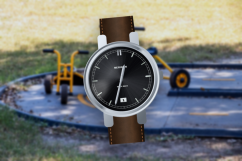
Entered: 12.33
